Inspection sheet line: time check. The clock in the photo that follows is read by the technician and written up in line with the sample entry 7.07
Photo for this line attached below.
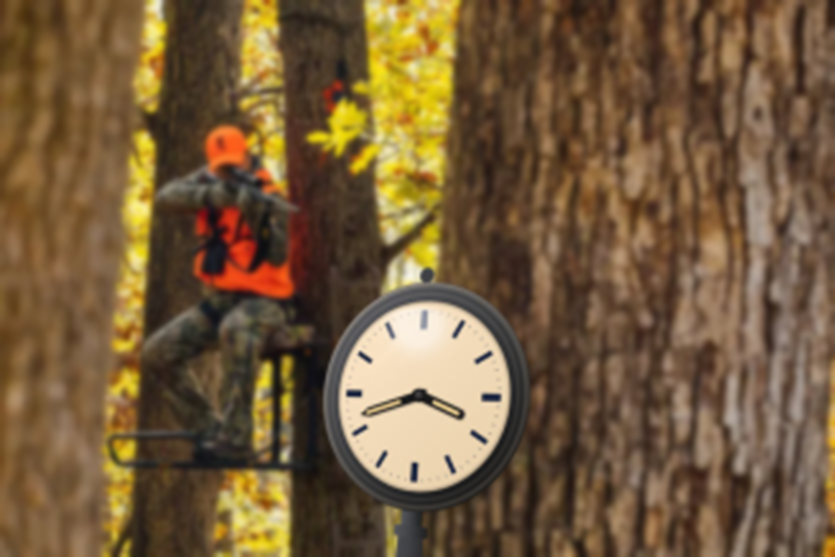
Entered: 3.42
